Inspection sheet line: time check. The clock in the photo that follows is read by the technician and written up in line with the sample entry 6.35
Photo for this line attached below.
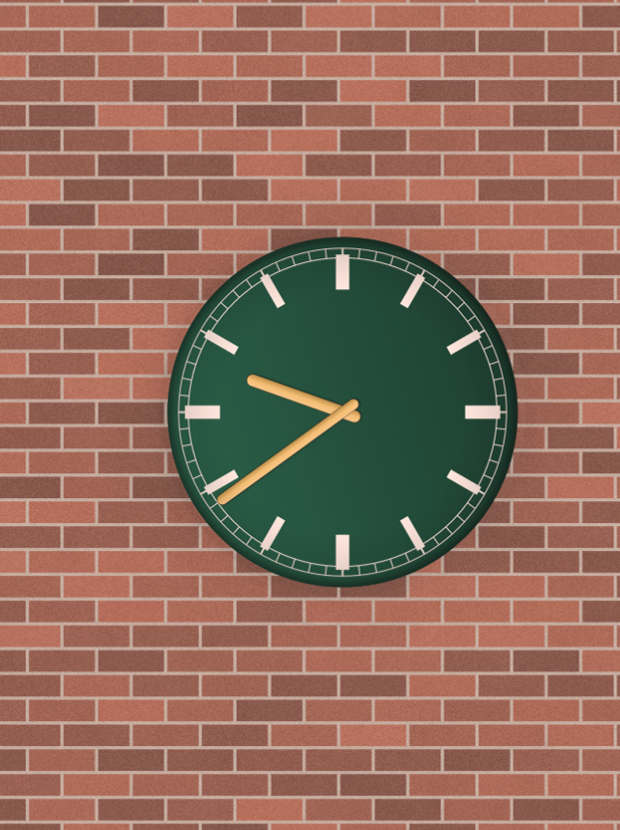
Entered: 9.39
